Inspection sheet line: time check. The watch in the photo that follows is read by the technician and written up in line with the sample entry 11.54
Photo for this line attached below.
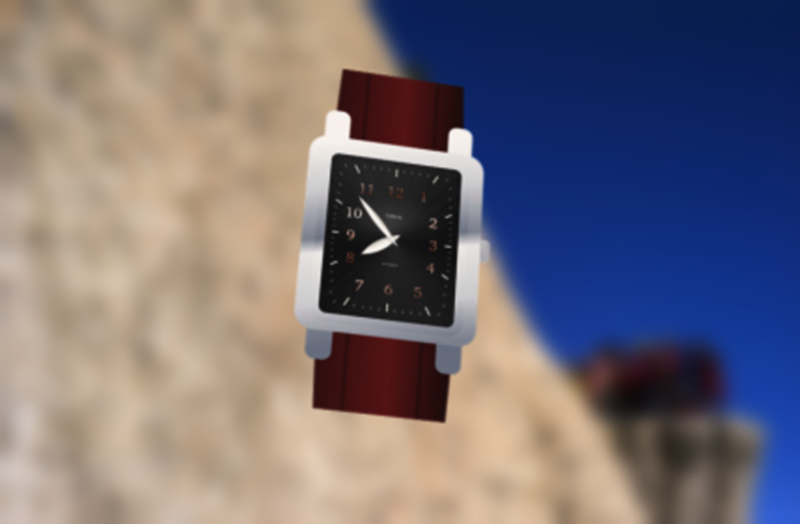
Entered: 7.53
